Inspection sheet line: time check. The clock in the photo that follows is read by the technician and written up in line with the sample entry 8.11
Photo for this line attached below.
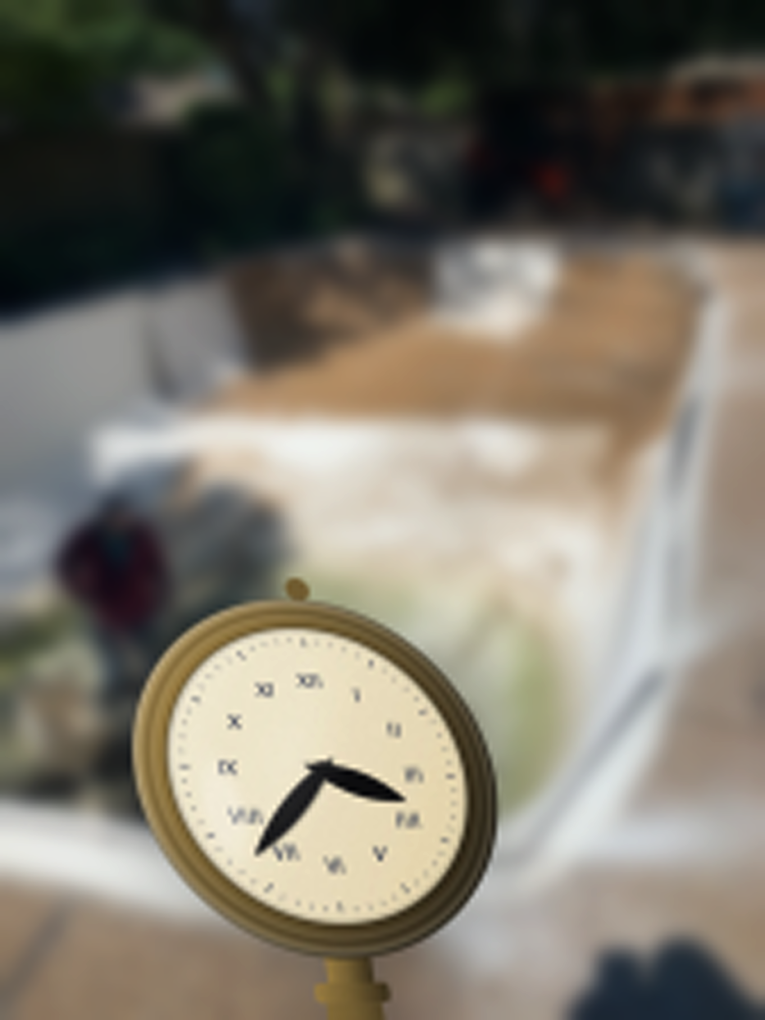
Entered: 3.37
